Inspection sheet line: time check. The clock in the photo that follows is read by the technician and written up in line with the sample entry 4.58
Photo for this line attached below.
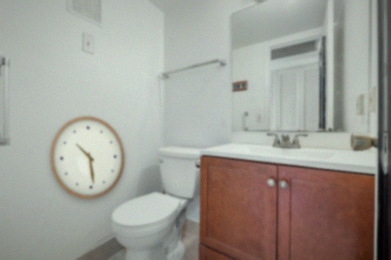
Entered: 10.29
